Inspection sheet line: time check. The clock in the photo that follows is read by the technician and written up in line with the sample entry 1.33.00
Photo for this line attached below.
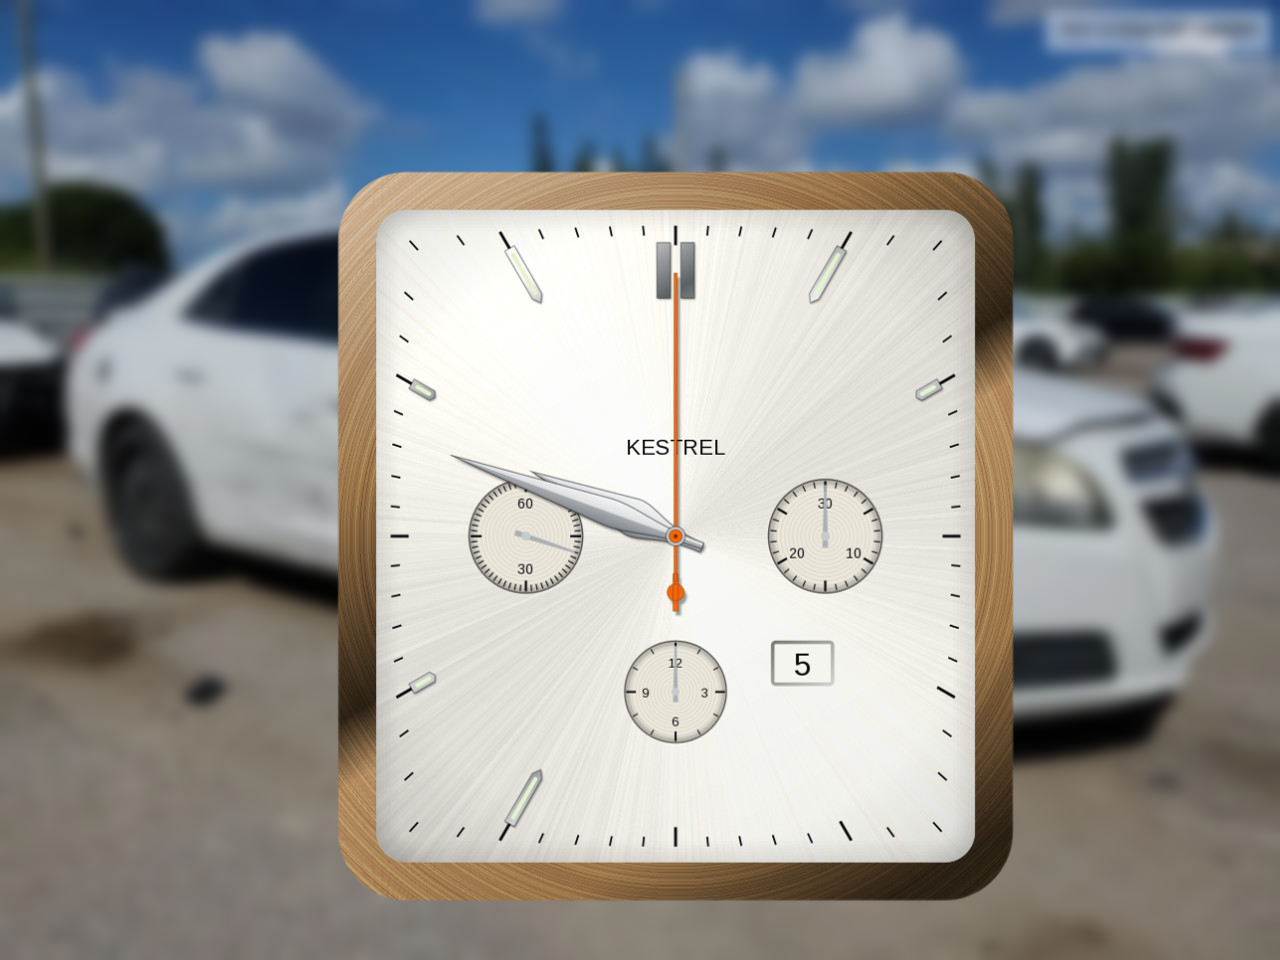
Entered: 9.48.18
